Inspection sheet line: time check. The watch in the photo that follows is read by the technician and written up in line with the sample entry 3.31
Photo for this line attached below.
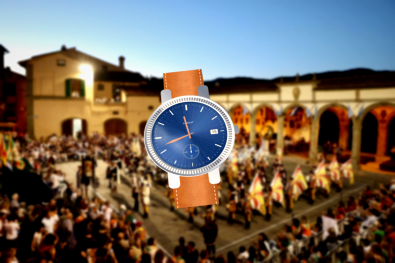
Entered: 11.42
